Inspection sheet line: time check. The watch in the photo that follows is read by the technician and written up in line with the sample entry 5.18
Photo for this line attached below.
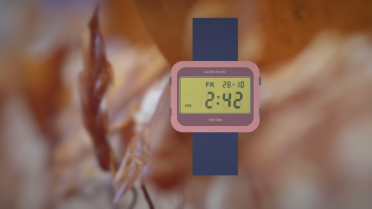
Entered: 2.42
